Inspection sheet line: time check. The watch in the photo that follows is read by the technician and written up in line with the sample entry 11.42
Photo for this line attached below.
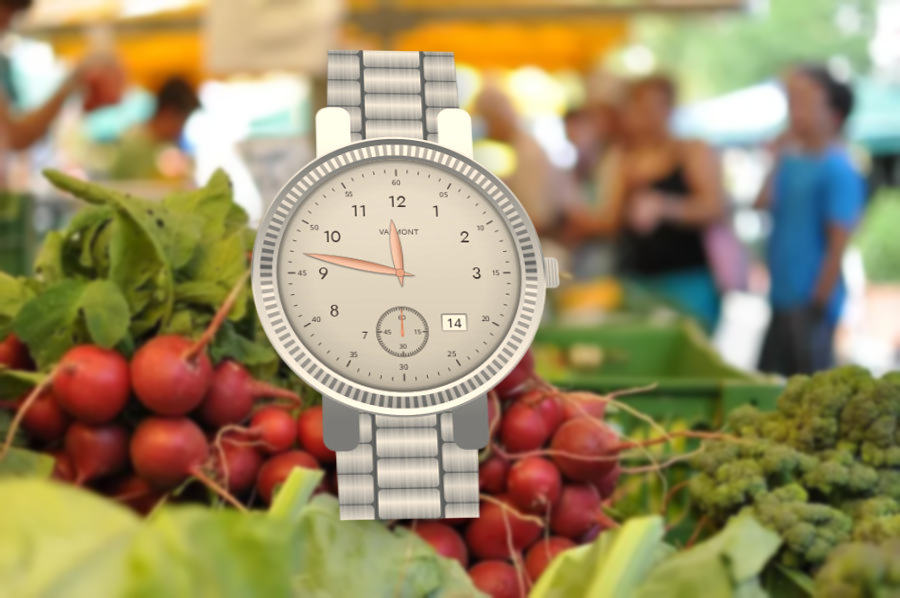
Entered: 11.47
